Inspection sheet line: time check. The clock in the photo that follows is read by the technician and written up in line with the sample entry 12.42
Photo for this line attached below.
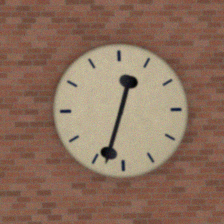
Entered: 12.33
